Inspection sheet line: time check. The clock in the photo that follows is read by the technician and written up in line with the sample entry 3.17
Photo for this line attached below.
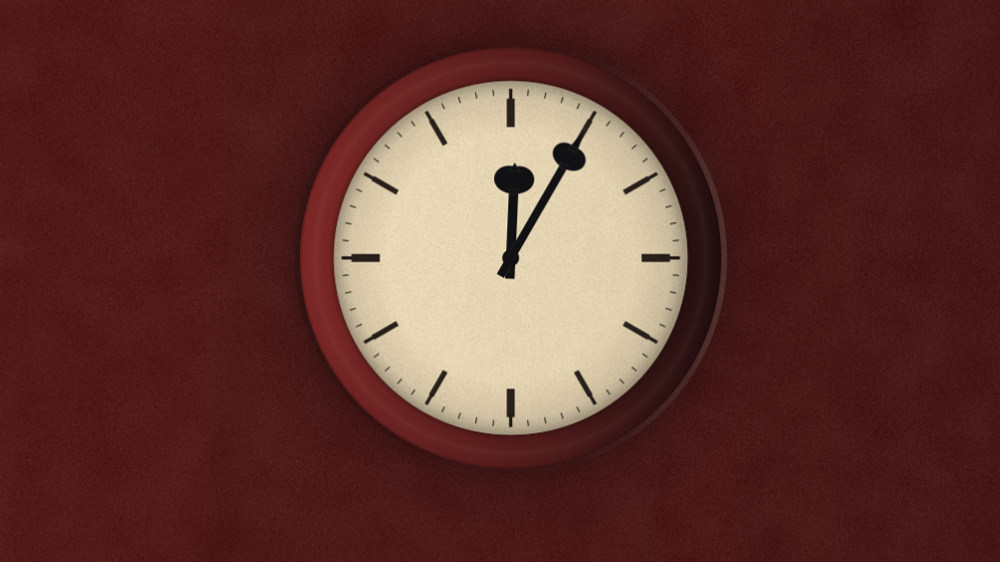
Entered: 12.05
